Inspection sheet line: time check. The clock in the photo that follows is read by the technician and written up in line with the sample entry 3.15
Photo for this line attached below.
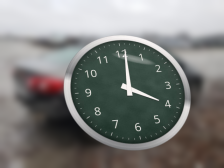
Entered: 4.01
